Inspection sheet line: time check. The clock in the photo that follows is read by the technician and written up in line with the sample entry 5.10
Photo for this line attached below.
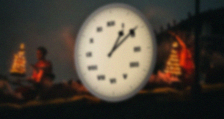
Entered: 1.09
